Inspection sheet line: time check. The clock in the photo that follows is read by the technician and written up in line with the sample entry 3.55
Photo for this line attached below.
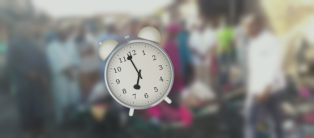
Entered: 6.58
